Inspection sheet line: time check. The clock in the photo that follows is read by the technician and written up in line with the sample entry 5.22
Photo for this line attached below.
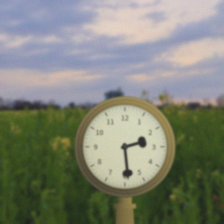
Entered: 2.29
